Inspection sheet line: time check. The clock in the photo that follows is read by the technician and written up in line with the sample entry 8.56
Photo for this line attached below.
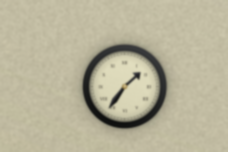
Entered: 1.36
